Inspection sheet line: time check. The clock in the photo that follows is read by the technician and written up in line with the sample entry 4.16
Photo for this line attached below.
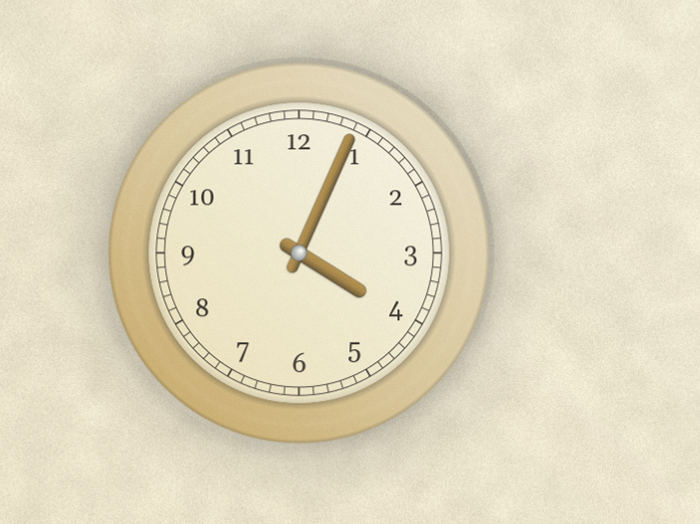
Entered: 4.04
